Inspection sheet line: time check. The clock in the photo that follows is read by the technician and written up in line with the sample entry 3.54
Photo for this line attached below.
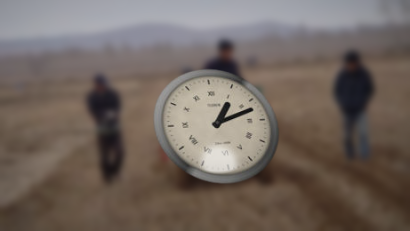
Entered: 1.12
